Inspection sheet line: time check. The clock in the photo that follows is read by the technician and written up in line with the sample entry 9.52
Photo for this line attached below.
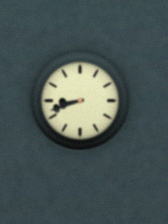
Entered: 8.42
